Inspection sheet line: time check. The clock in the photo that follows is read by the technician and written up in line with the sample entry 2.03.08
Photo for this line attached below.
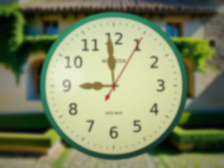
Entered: 8.59.05
